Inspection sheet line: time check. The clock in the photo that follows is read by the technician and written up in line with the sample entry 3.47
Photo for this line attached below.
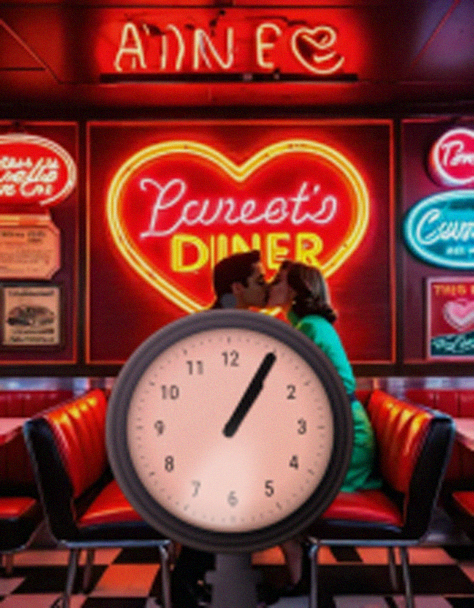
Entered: 1.05
